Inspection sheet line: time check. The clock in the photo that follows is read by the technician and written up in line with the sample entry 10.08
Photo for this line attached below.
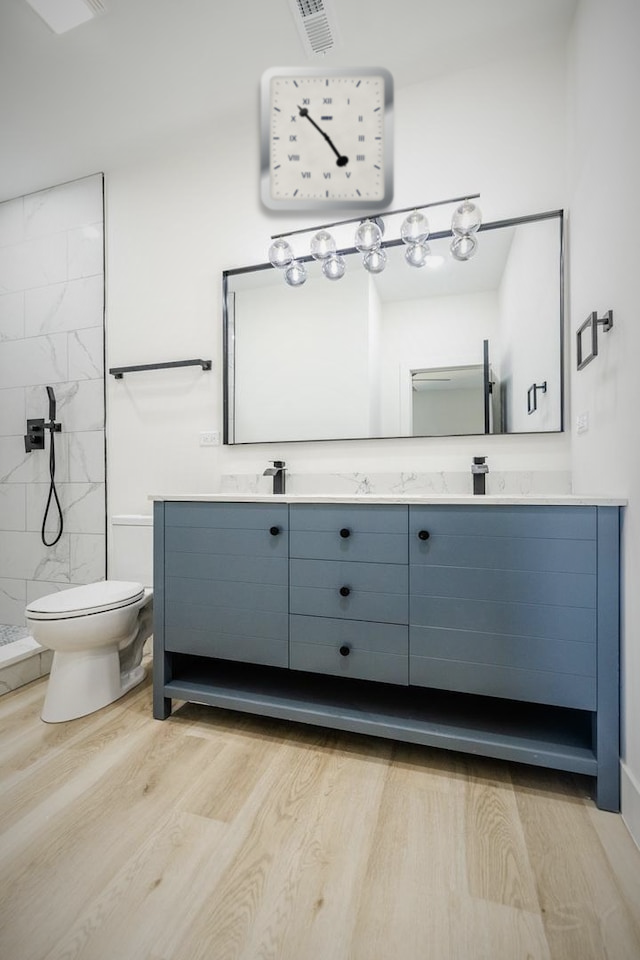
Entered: 4.53
